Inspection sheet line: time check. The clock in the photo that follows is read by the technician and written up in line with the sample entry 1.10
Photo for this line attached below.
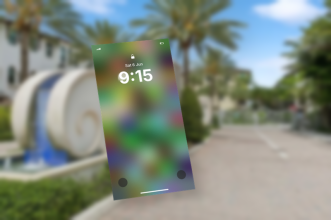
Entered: 9.15
